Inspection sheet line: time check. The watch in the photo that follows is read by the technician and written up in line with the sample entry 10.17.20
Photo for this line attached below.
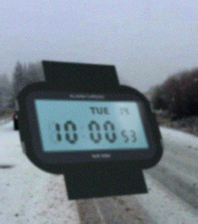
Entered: 10.00.53
